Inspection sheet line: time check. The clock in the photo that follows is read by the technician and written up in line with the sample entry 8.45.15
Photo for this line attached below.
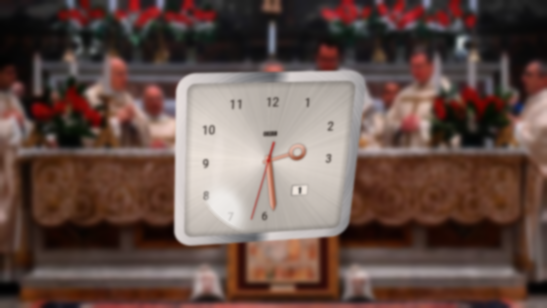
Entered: 2.28.32
